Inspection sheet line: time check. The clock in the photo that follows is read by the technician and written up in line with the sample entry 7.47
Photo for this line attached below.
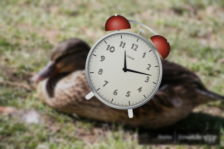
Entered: 11.13
